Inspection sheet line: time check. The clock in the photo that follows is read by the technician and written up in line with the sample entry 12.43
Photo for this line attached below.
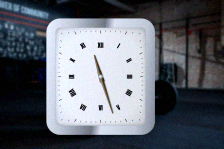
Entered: 11.27
